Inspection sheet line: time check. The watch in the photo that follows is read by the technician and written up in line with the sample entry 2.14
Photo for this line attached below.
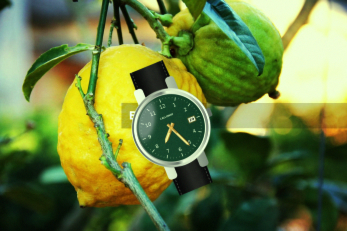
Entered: 7.26
